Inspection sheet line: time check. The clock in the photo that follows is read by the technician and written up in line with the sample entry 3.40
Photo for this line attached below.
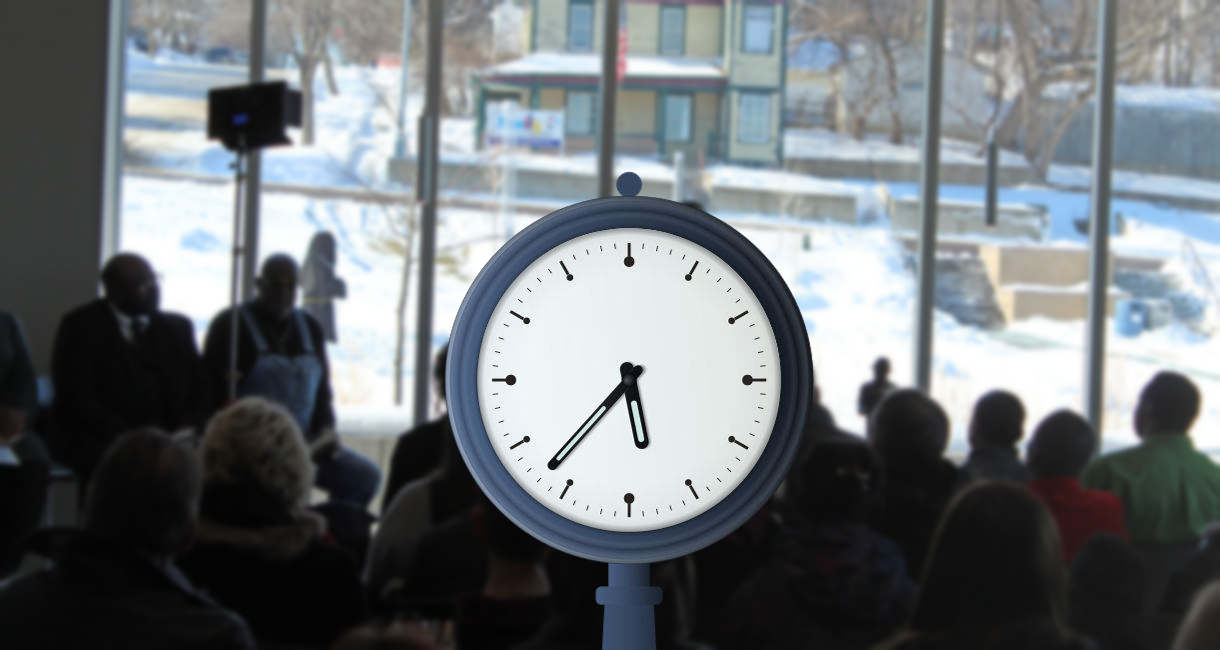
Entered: 5.37
